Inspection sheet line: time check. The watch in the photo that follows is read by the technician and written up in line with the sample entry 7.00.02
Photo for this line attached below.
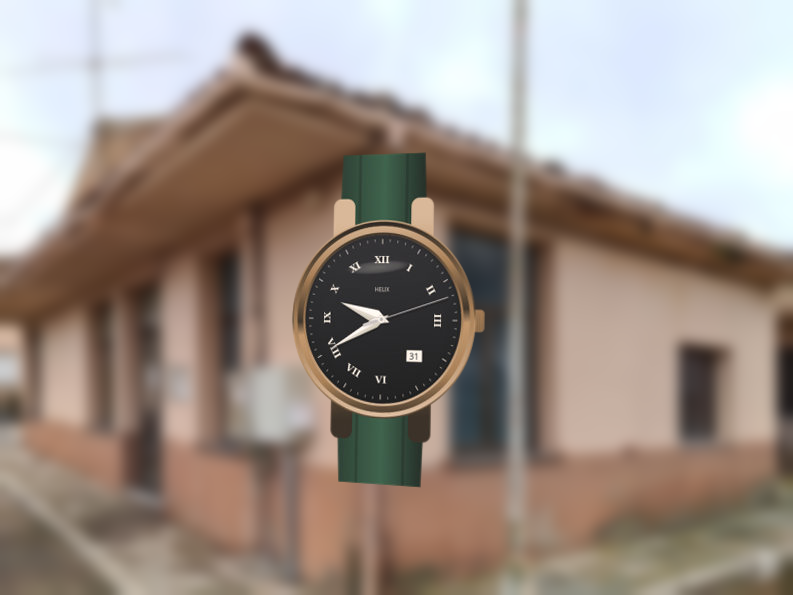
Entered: 9.40.12
